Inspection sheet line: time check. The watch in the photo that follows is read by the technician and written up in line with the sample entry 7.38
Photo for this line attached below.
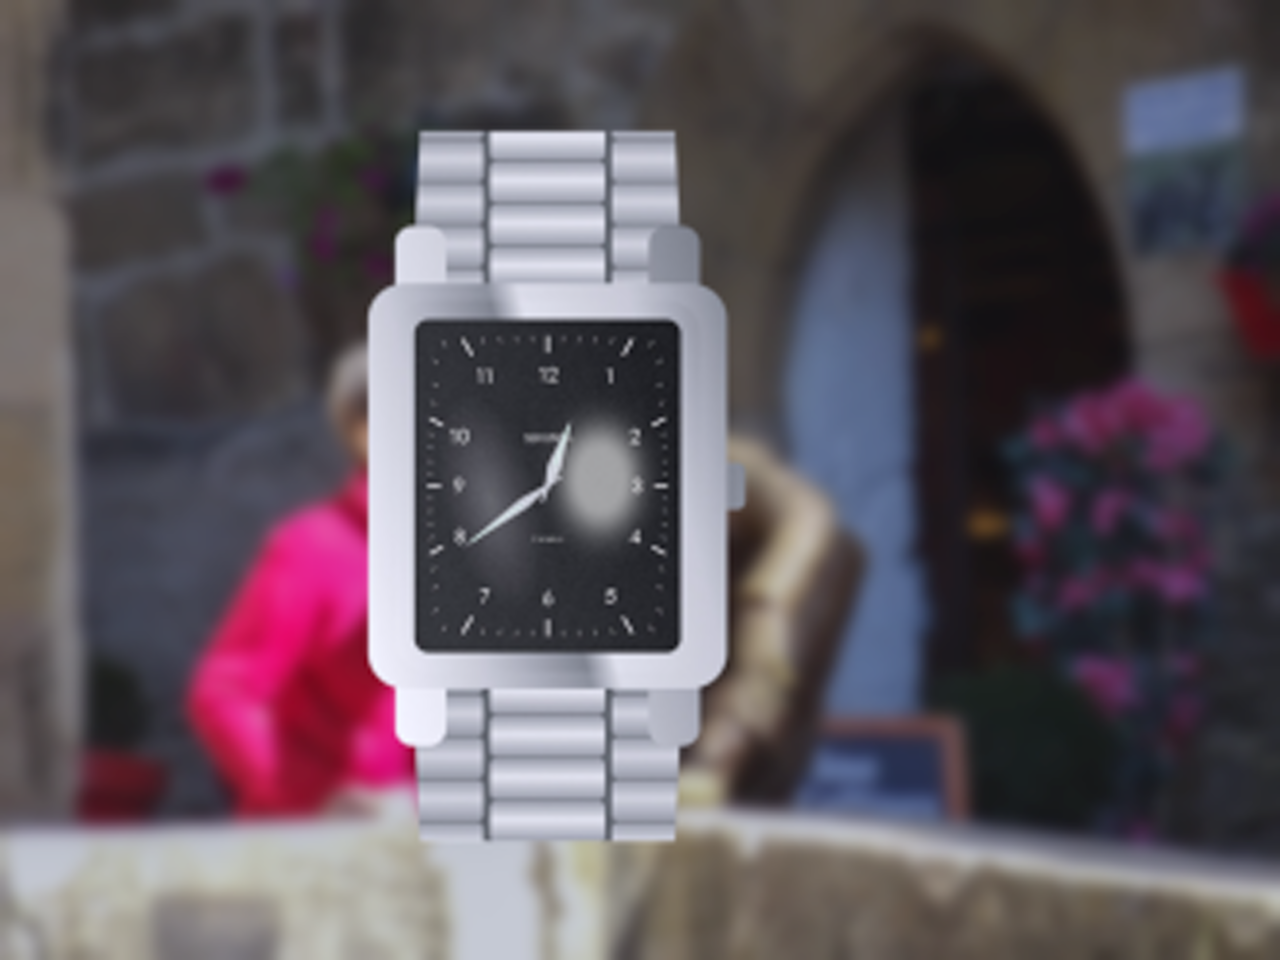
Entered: 12.39
